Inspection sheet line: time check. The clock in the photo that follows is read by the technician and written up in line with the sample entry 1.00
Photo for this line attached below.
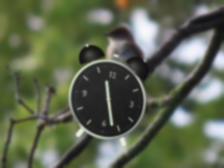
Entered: 11.27
